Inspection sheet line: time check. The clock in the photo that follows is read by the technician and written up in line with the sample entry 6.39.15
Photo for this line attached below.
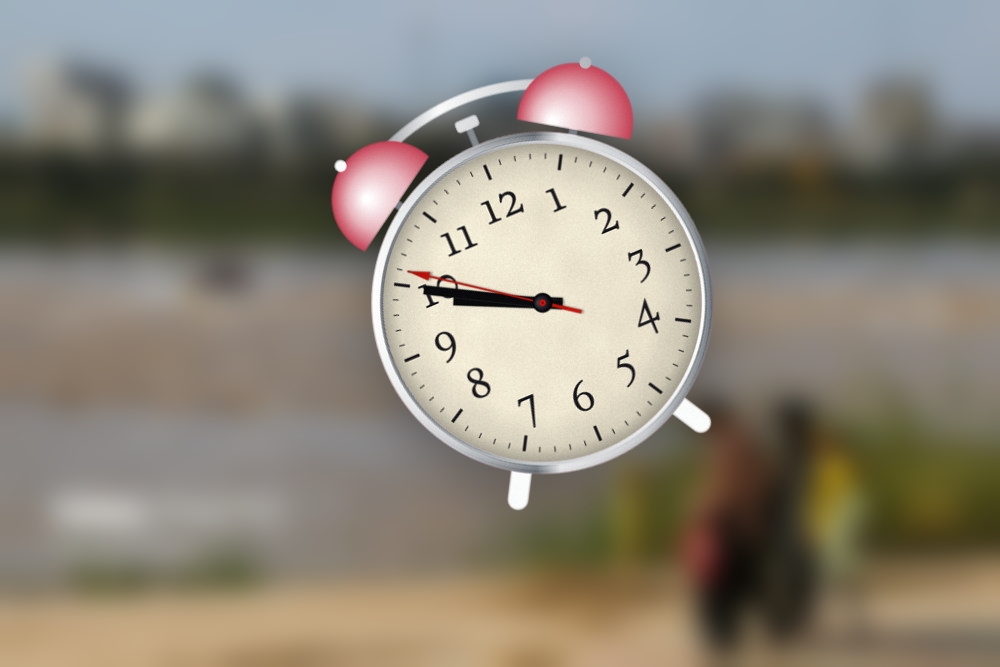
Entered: 9.49.51
